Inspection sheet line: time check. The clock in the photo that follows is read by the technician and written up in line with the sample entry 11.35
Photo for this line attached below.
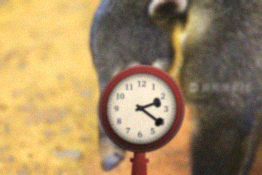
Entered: 2.21
